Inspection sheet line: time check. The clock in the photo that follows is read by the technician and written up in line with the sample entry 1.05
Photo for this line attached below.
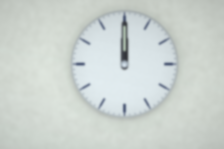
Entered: 12.00
